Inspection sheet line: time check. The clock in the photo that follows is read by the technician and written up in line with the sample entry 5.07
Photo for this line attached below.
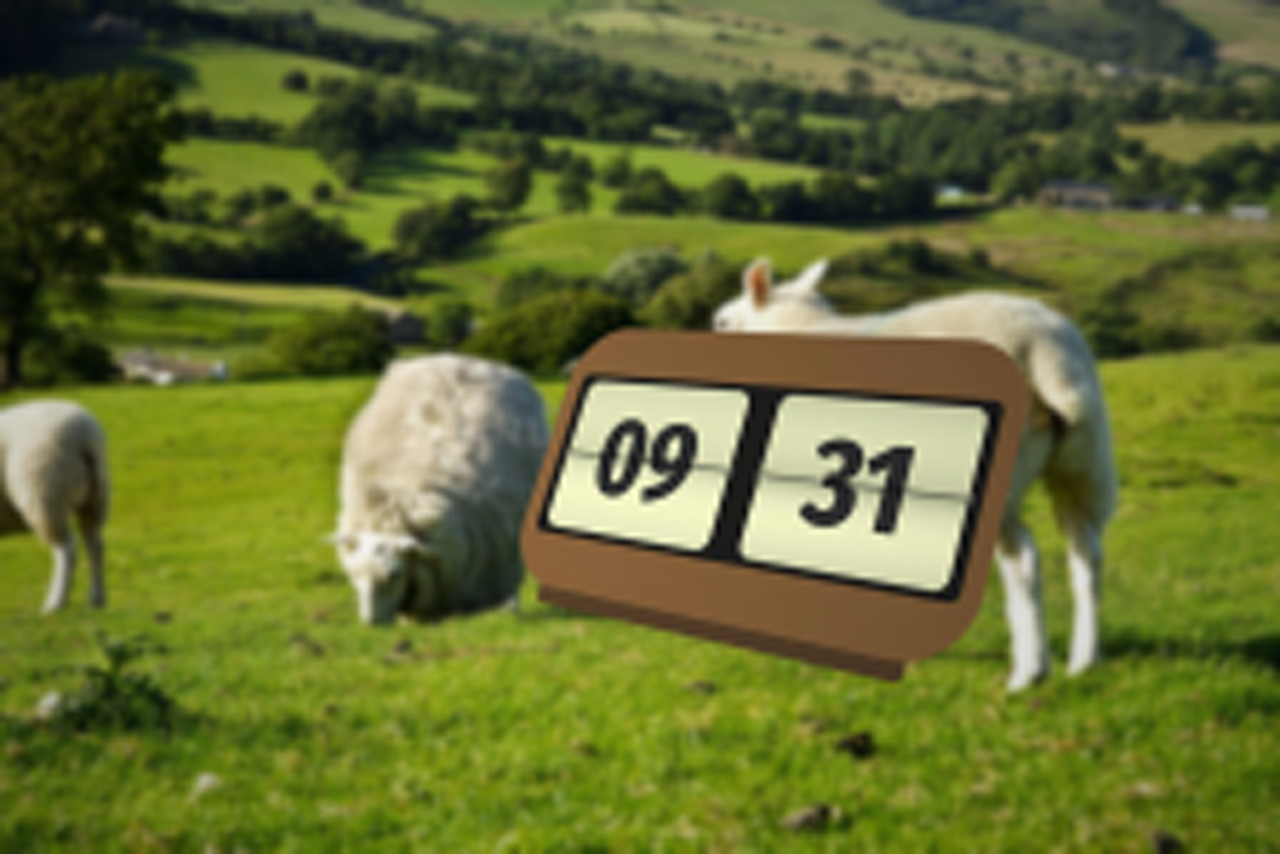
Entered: 9.31
